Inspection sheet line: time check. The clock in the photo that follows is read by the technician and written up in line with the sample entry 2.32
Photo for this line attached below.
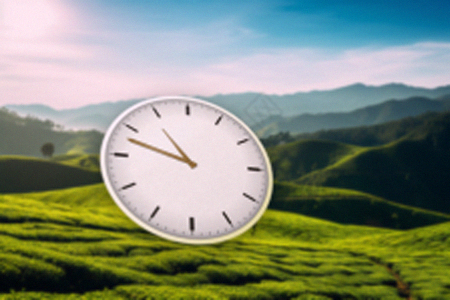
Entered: 10.48
